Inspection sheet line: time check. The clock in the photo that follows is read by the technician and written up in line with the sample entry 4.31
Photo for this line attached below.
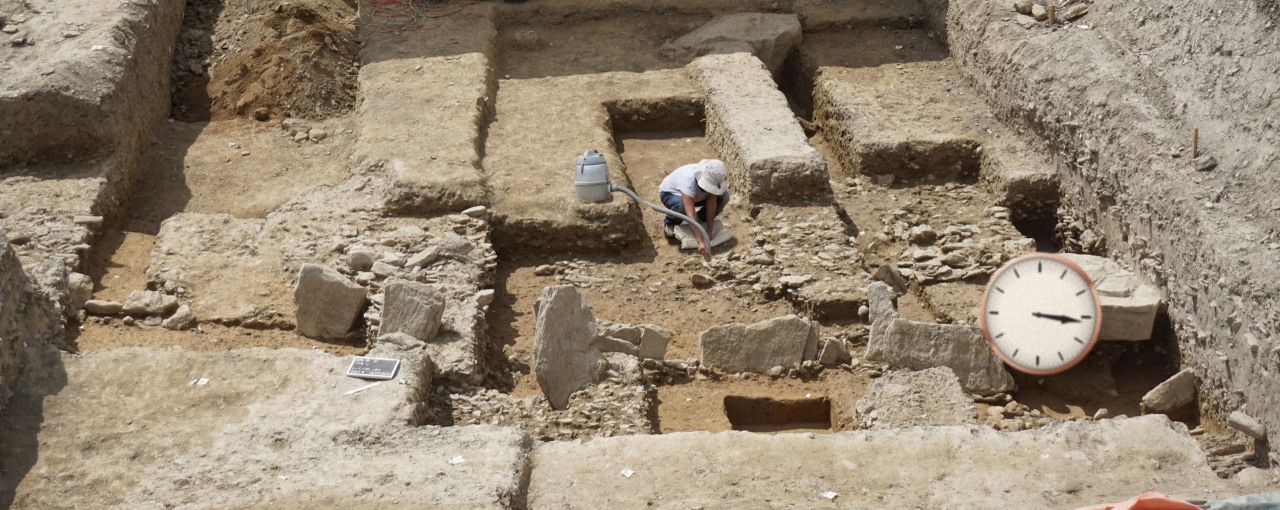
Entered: 3.16
